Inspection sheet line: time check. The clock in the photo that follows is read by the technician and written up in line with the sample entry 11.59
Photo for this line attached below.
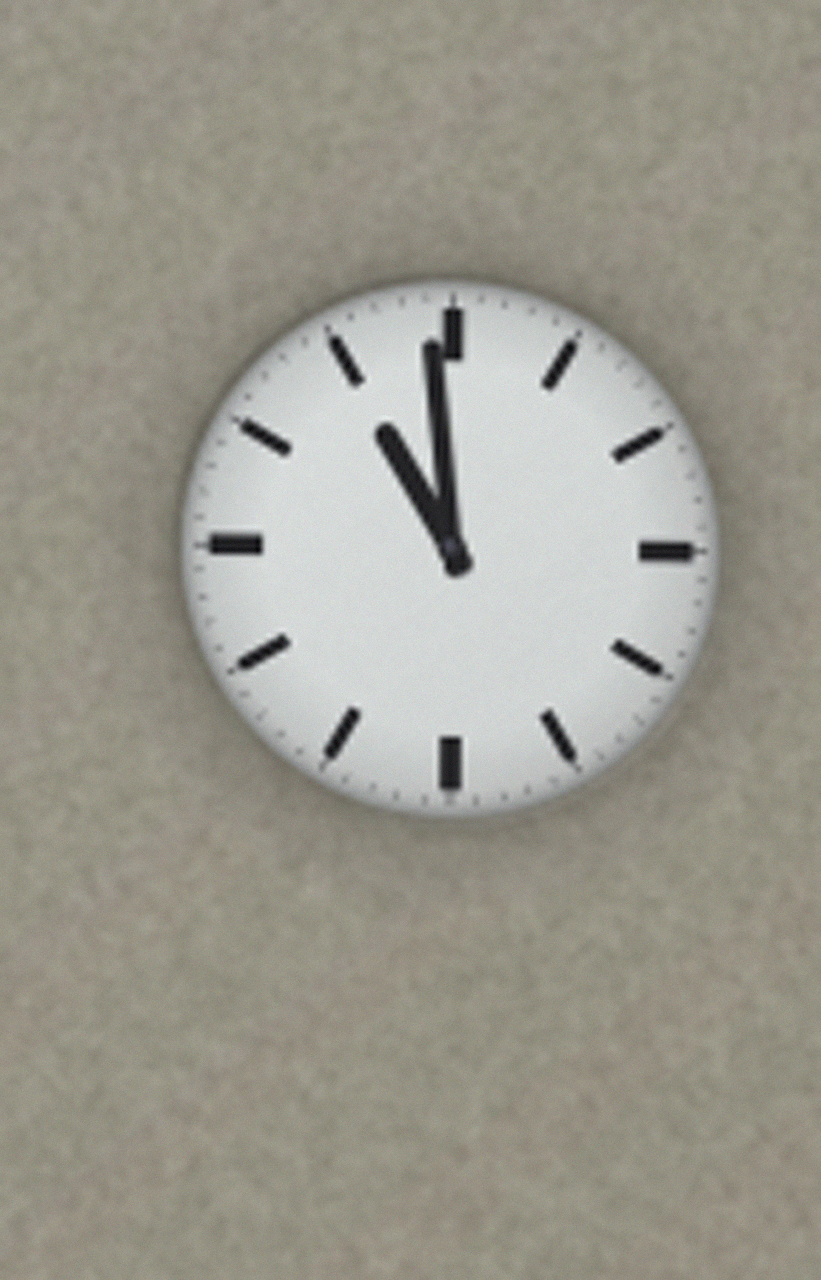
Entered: 10.59
